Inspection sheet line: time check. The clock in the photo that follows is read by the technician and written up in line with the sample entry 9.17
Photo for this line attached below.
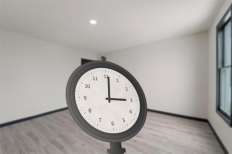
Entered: 3.01
